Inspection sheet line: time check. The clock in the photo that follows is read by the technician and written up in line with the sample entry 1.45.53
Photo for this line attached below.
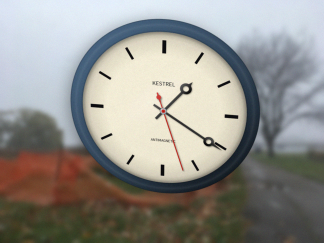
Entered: 1.20.27
